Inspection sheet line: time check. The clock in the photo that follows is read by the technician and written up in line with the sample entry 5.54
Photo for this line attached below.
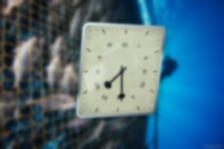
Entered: 7.29
